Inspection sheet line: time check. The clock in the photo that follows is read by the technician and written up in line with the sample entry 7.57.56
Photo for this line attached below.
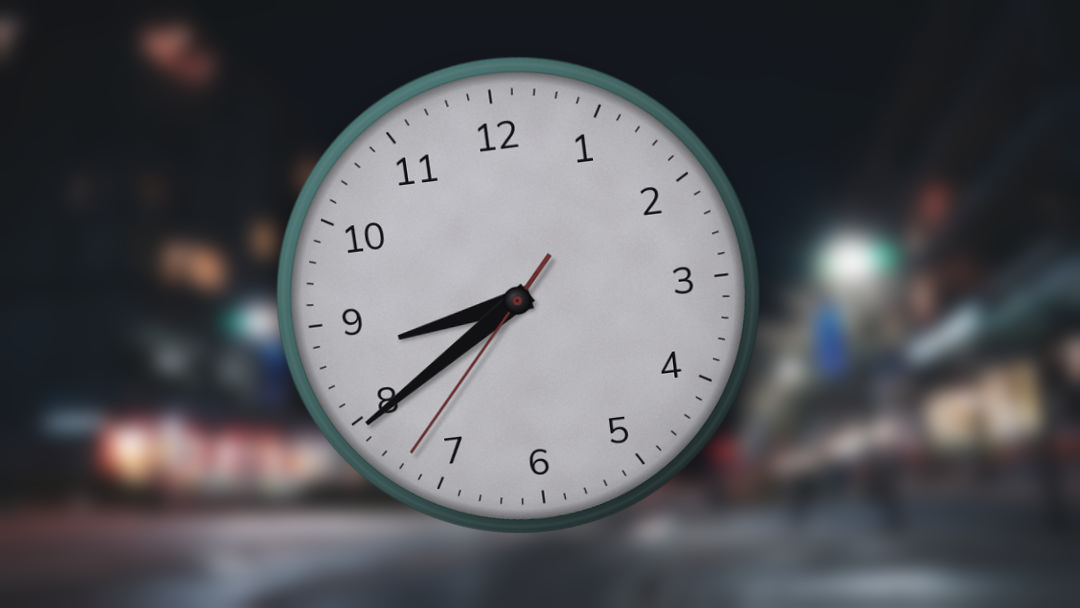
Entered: 8.39.37
